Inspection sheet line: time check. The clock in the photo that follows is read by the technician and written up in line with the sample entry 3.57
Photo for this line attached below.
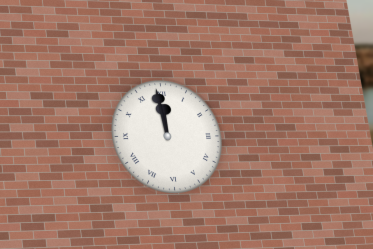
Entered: 11.59
